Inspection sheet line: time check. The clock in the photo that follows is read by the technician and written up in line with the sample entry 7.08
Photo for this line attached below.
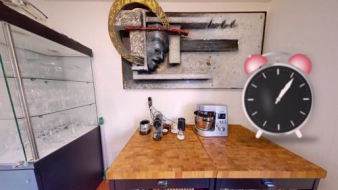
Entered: 1.06
